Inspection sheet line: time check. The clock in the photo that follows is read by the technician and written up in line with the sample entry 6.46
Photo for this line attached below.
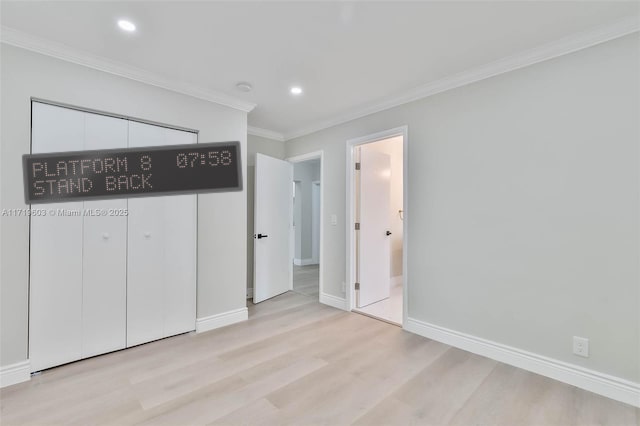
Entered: 7.58
